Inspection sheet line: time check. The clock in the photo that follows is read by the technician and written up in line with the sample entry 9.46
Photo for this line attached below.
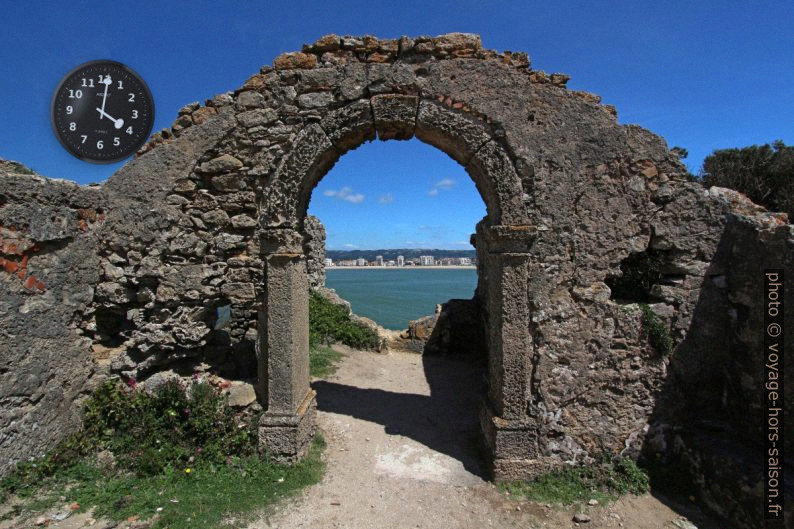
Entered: 4.01
